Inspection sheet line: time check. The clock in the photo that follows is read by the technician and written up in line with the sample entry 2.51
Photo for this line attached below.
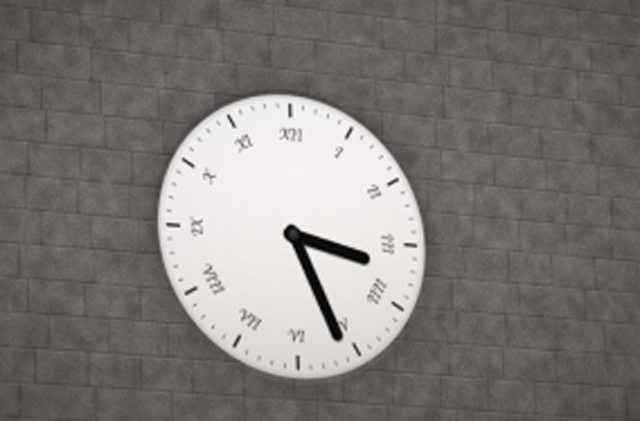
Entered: 3.26
